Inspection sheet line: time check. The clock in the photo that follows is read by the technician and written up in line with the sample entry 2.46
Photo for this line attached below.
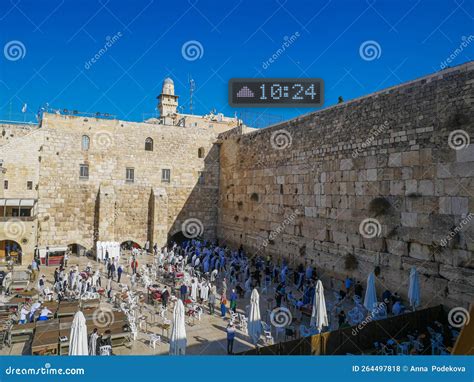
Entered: 10.24
